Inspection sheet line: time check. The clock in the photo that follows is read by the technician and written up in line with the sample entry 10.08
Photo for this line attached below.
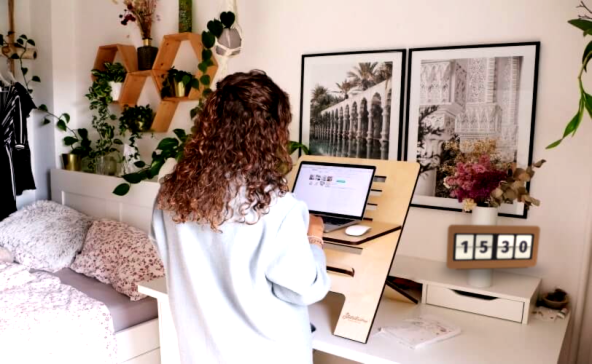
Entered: 15.30
